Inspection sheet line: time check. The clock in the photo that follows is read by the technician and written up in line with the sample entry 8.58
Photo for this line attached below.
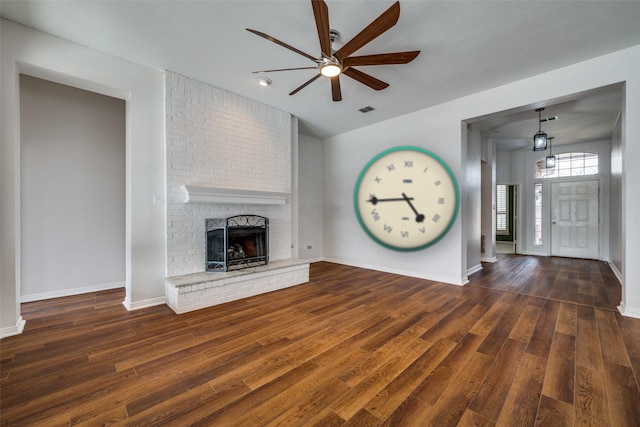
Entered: 4.44
